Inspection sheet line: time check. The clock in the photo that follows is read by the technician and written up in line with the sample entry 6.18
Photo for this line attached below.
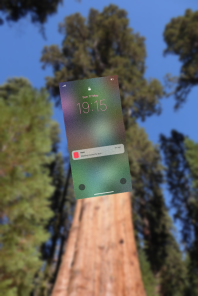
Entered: 19.15
